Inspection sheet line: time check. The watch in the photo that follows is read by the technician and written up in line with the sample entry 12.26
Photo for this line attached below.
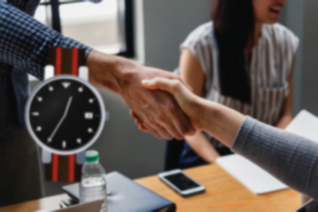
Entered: 12.35
